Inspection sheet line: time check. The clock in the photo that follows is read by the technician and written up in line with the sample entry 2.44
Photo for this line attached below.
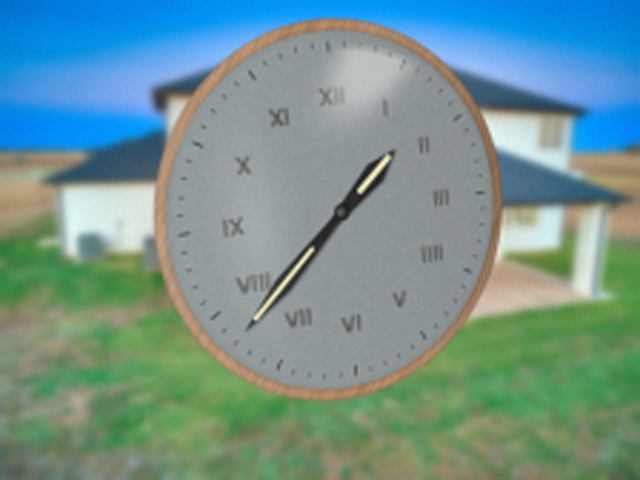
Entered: 1.38
